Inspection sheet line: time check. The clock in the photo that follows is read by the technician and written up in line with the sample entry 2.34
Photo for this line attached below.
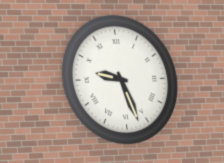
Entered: 9.27
